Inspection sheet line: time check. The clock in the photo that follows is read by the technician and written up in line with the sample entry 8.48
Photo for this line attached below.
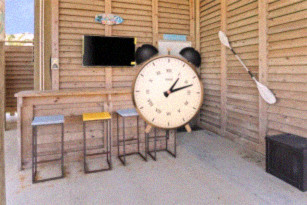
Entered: 1.12
